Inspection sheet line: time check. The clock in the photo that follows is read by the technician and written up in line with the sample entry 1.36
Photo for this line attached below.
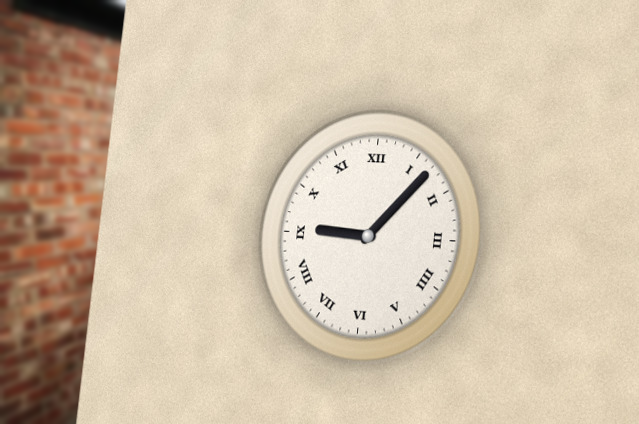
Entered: 9.07
